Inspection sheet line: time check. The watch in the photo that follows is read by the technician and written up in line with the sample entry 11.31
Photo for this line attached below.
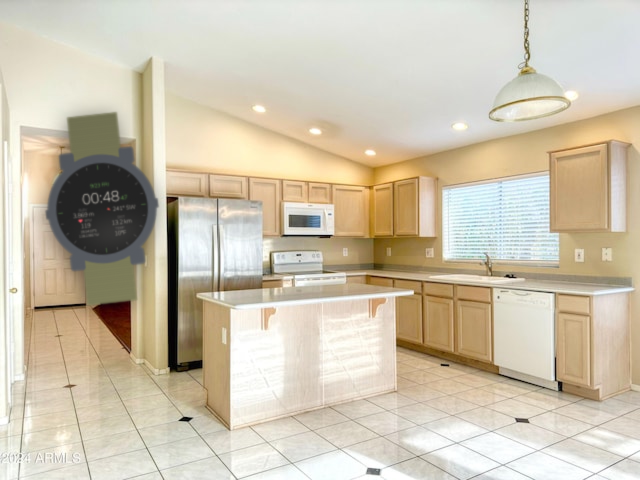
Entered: 0.48
